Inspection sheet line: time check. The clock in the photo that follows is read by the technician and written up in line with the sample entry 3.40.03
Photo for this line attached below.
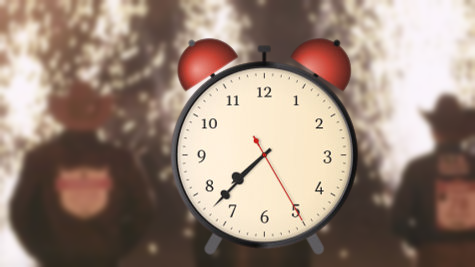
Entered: 7.37.25
